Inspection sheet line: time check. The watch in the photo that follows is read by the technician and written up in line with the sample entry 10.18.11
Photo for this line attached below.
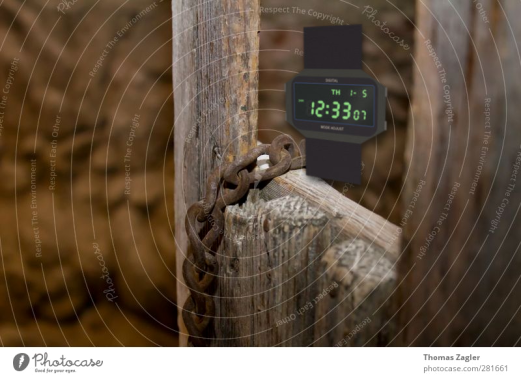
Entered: 12.33.07
